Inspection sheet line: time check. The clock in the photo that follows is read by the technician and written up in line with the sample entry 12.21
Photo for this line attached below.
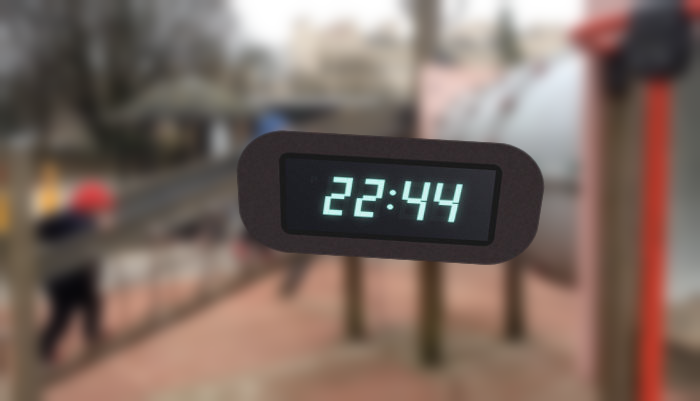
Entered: 22.44
